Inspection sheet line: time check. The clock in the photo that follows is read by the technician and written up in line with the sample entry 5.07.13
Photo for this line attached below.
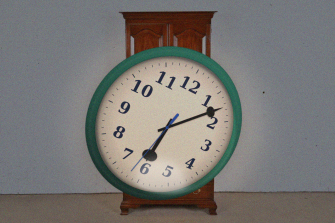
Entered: 6.07.32
